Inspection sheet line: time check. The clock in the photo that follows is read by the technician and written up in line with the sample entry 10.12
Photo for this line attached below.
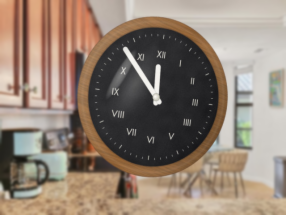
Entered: 11.53
